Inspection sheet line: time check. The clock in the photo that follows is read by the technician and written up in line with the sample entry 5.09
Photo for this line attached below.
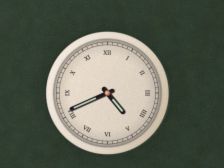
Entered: 4.41
